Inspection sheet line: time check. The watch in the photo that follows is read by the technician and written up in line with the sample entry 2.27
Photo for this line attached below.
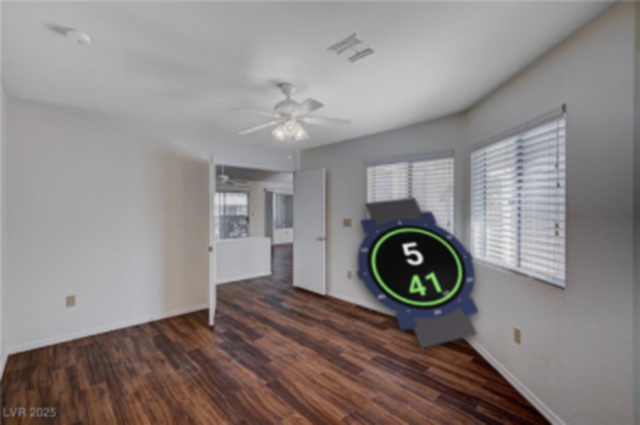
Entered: 5.41
